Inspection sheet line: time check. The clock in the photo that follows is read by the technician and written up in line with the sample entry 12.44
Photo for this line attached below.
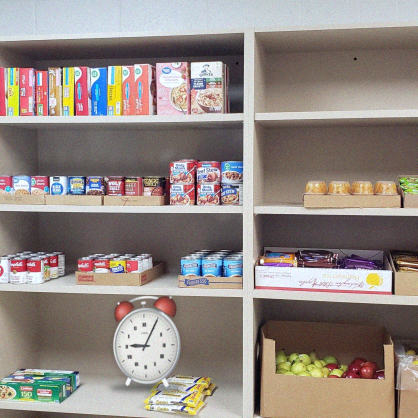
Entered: 9.05
